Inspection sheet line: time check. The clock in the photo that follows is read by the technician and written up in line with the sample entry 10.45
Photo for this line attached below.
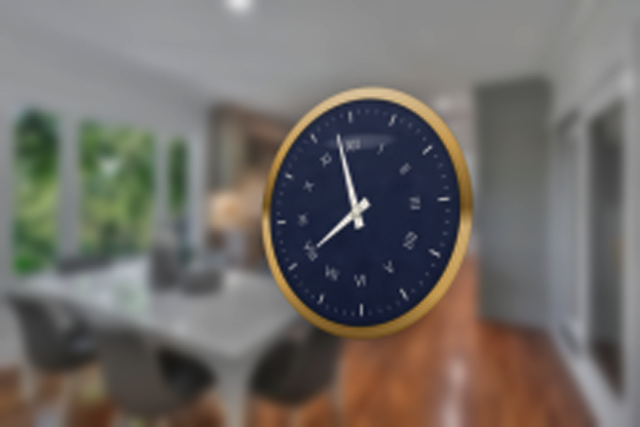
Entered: 7.58
